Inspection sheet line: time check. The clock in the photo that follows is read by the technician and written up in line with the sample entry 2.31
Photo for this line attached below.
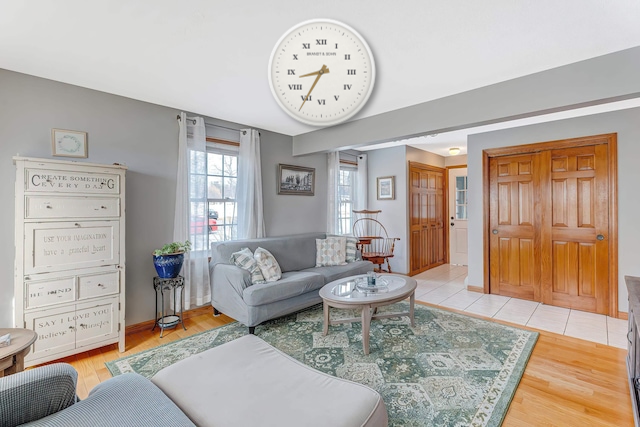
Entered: 8.35
